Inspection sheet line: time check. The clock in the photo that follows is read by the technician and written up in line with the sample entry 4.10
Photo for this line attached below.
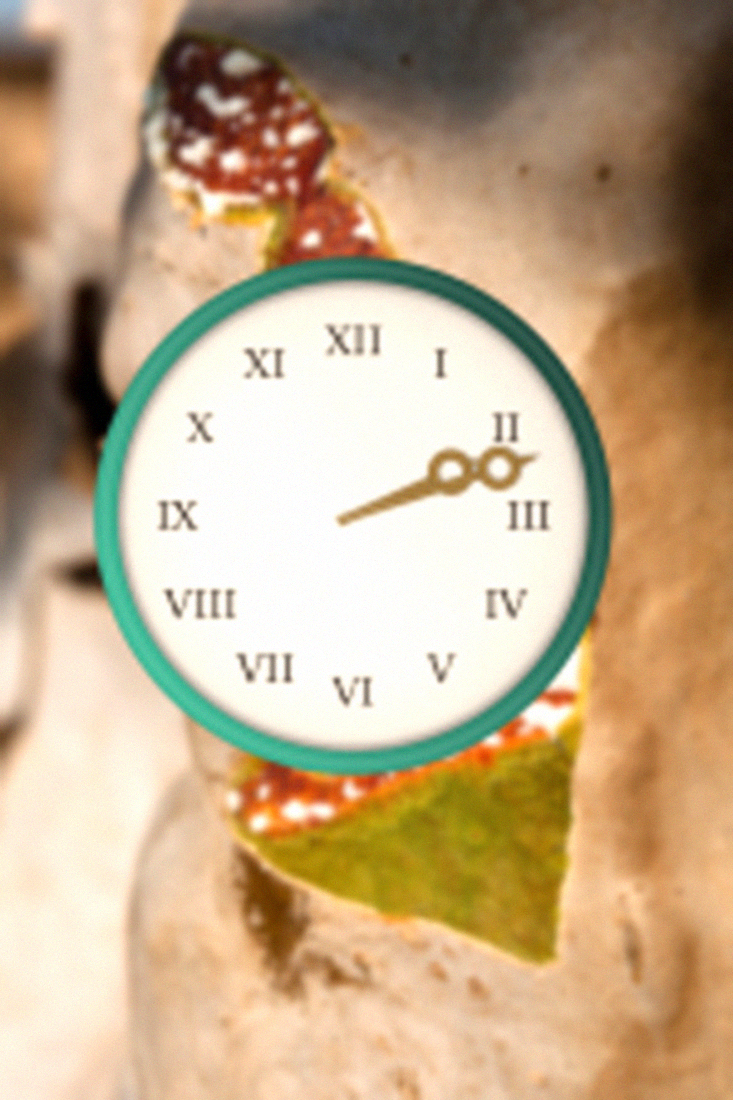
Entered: 2.12
